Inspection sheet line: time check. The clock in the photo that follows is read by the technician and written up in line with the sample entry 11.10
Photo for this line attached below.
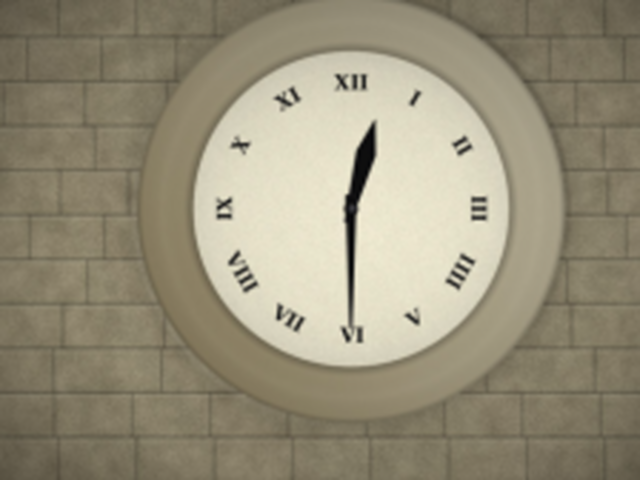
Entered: 12.30
